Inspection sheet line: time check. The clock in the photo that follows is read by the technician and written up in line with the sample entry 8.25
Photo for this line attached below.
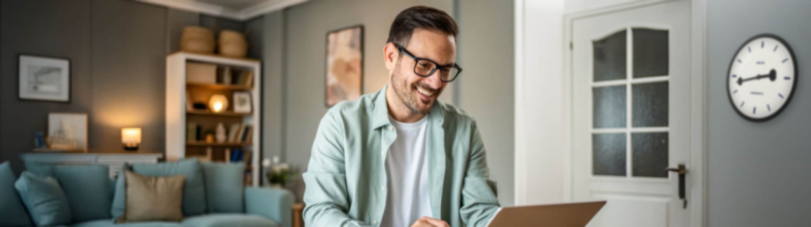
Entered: 2.43
